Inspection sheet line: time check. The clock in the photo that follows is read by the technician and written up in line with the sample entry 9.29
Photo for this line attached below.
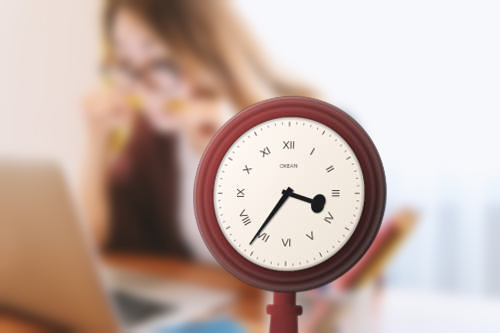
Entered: 3.36
